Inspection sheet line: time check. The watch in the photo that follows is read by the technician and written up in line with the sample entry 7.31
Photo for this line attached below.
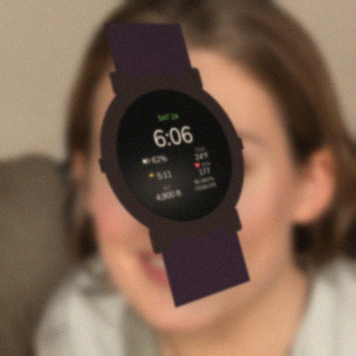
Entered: 6.06
